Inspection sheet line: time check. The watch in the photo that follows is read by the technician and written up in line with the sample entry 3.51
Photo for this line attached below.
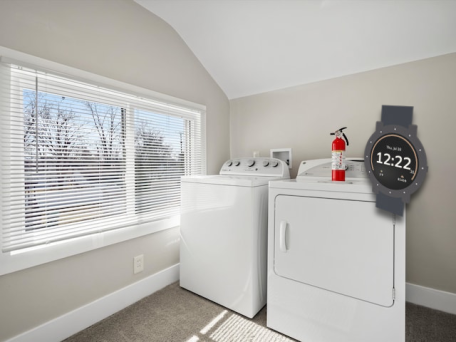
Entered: 12.22
